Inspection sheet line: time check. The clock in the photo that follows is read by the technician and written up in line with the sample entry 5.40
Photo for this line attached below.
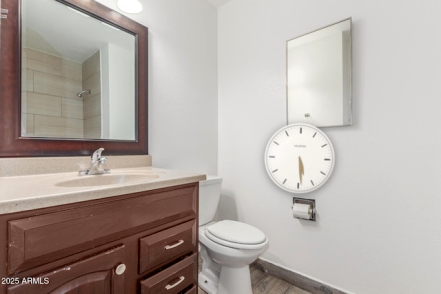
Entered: 5.29
